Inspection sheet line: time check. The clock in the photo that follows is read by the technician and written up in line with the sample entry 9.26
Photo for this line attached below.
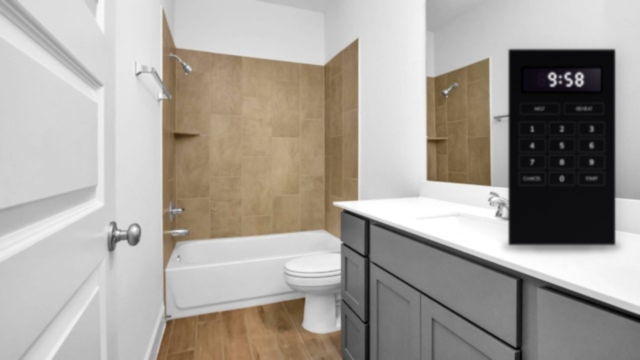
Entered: 9.58
